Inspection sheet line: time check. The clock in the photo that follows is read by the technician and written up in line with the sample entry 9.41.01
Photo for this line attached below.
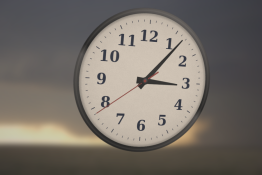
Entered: 3.06.39
